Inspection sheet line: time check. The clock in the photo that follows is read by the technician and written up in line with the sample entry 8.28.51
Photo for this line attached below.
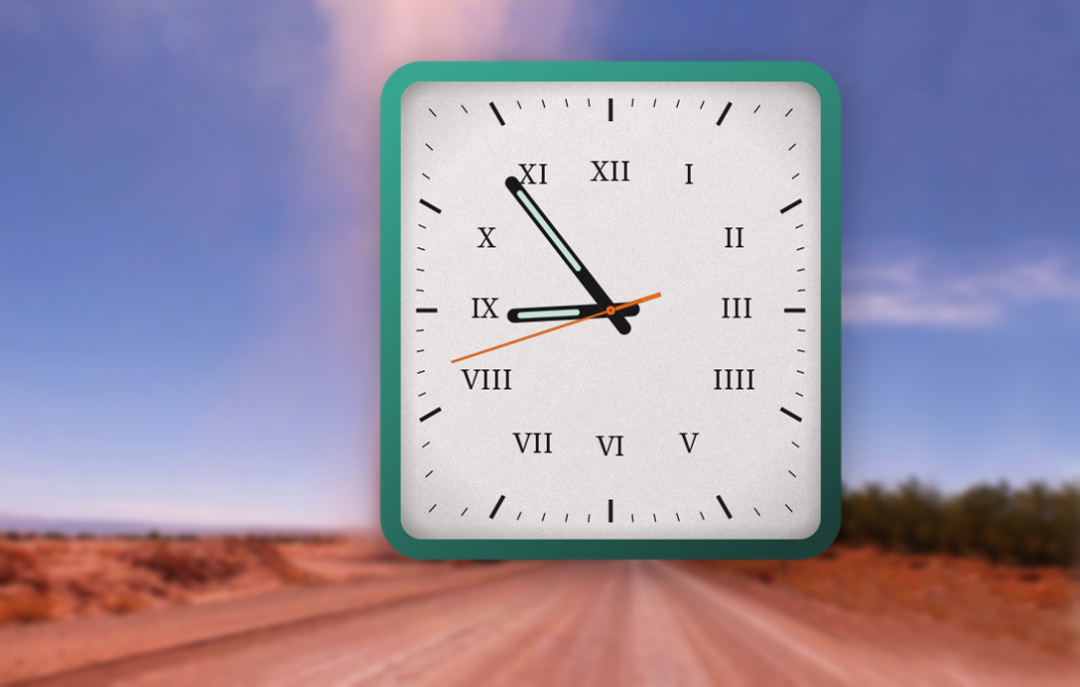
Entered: 8.53.42
